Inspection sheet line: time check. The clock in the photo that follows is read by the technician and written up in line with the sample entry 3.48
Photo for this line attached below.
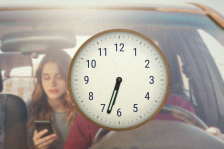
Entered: 6.33
